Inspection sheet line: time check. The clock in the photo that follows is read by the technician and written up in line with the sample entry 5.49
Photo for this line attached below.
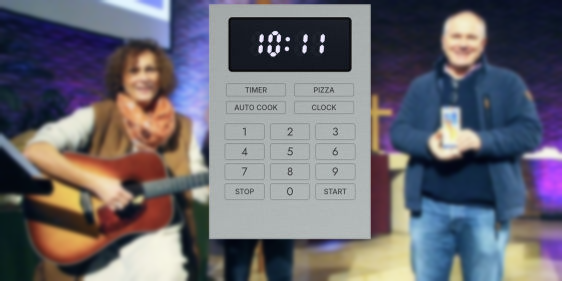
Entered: 10.11
